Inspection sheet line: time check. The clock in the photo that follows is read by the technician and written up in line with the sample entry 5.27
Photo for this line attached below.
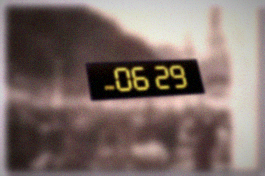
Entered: 6.29
